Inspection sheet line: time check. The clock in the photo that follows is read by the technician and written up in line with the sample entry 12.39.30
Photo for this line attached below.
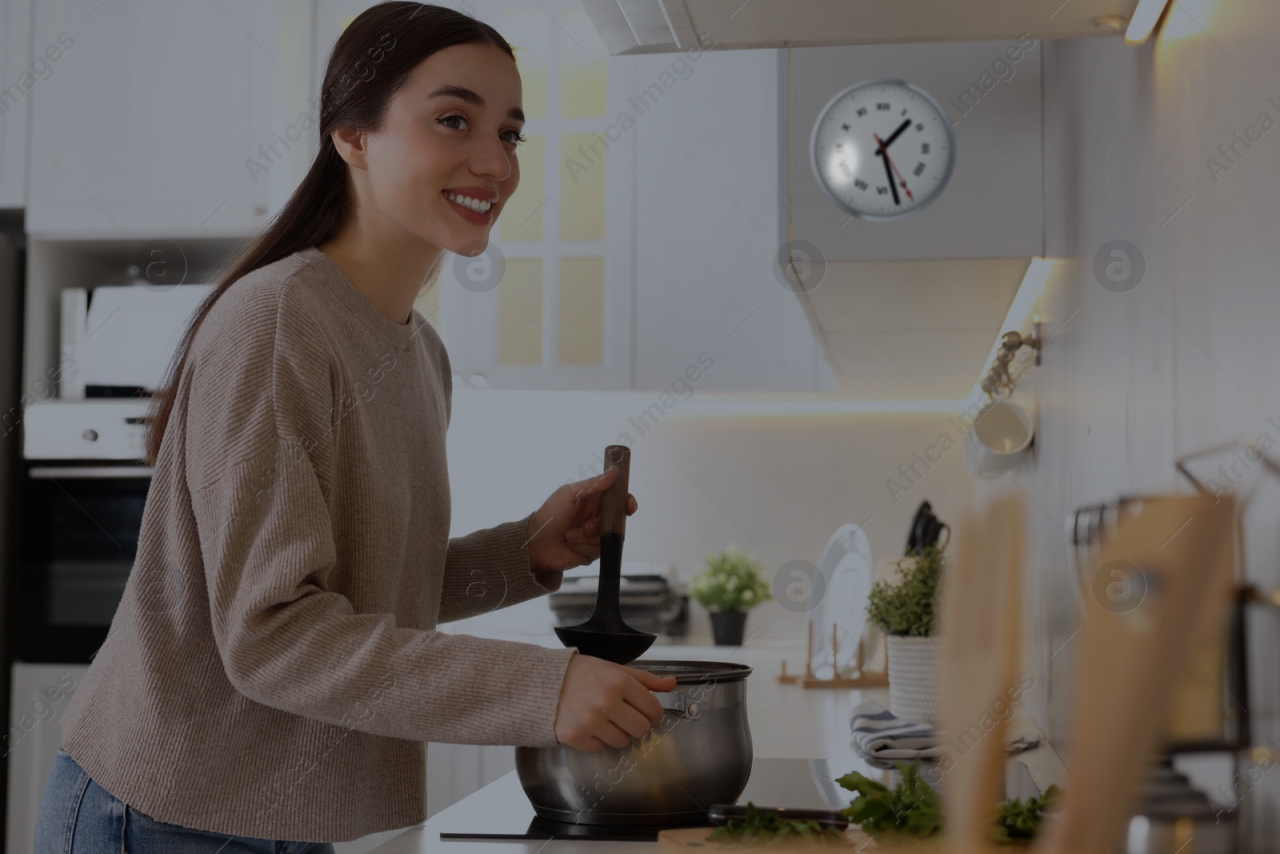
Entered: 1.27.25
